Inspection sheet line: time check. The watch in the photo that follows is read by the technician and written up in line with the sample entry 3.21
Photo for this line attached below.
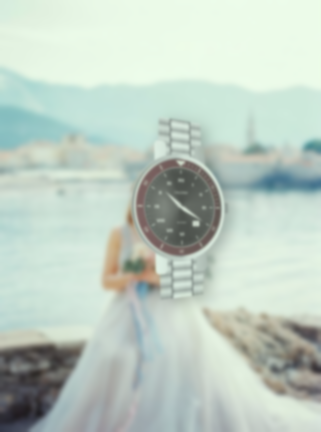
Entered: 10.20
